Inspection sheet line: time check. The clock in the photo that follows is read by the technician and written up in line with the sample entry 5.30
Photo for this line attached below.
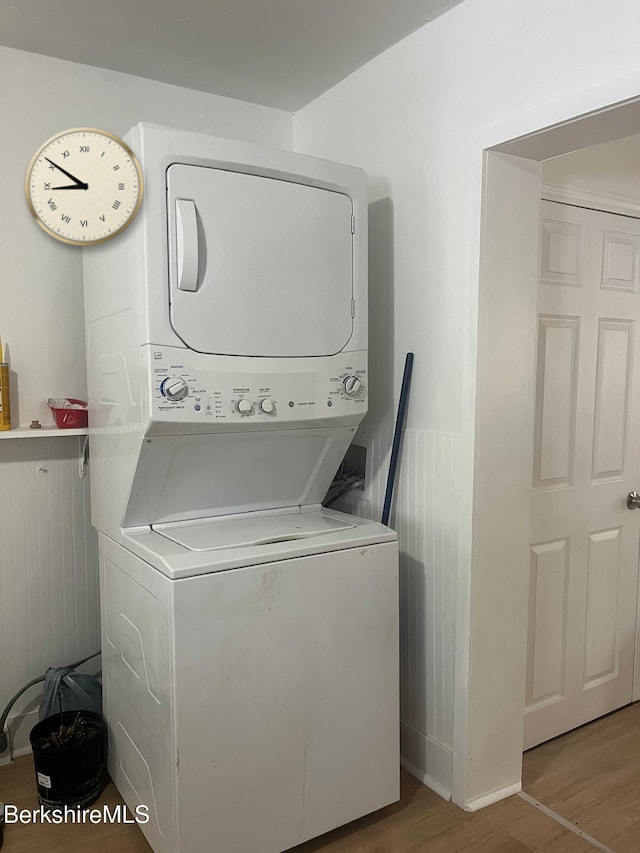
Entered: 8.51
